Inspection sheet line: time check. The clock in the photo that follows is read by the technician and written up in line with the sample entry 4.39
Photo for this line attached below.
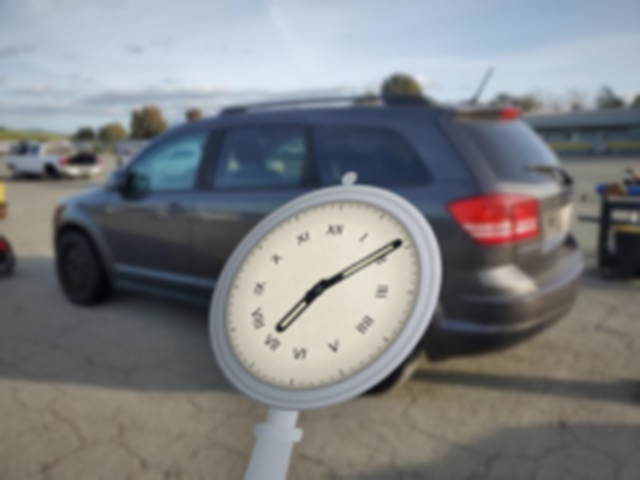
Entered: 7.09
